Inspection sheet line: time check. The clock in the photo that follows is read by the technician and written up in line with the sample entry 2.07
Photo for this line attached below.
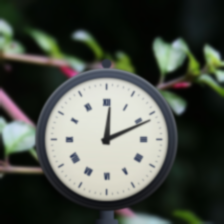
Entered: 12.11
